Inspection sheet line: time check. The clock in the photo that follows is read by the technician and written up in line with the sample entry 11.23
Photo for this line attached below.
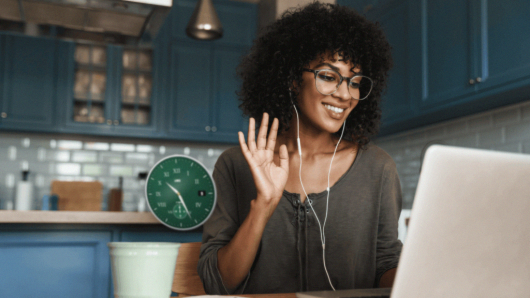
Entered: 10.26
